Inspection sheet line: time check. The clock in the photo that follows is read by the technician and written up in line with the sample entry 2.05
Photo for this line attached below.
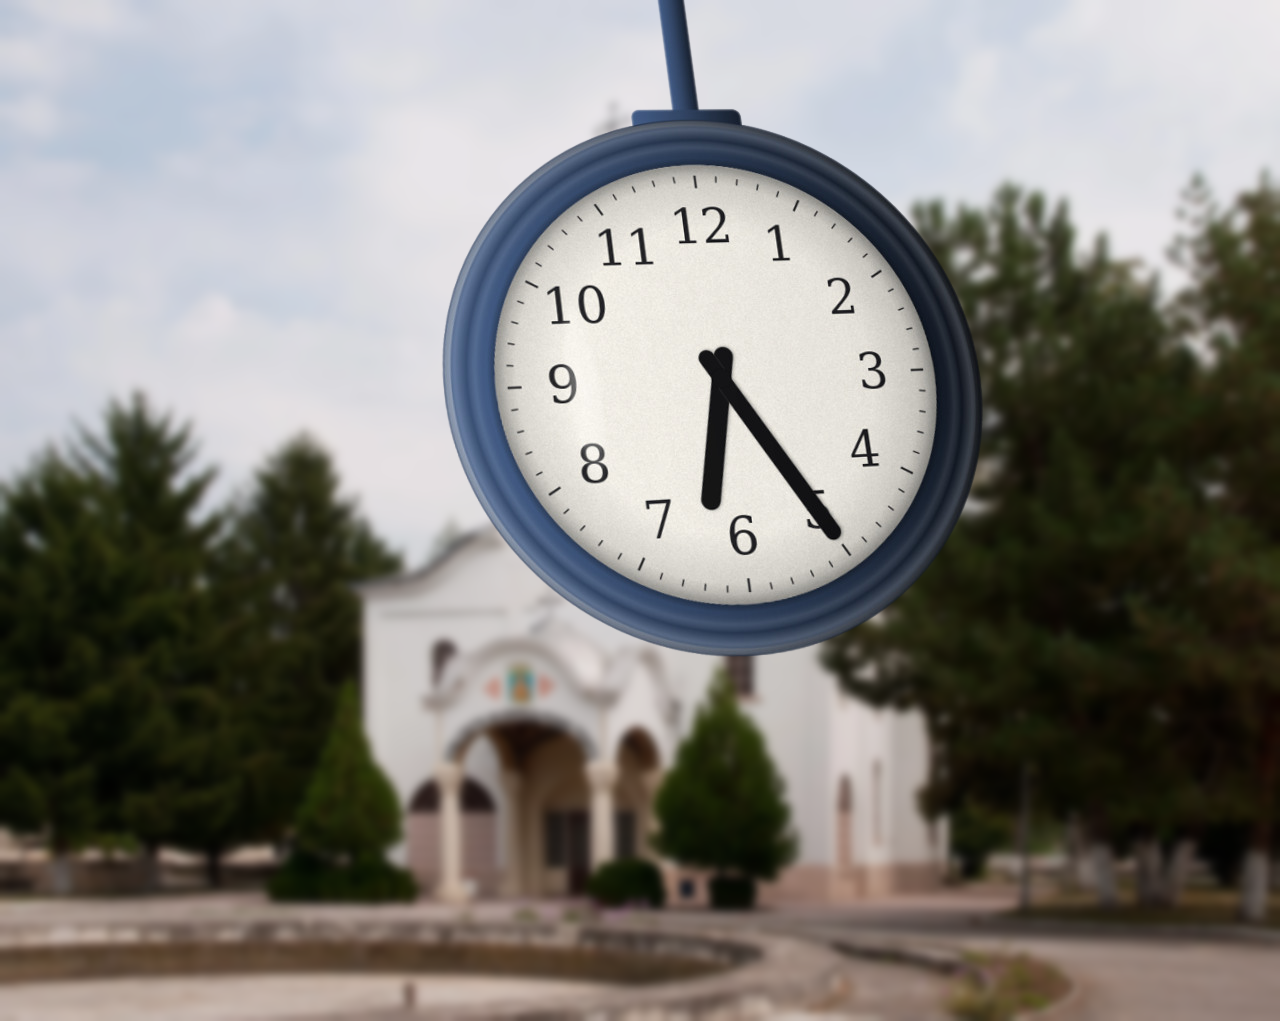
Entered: 6.25
